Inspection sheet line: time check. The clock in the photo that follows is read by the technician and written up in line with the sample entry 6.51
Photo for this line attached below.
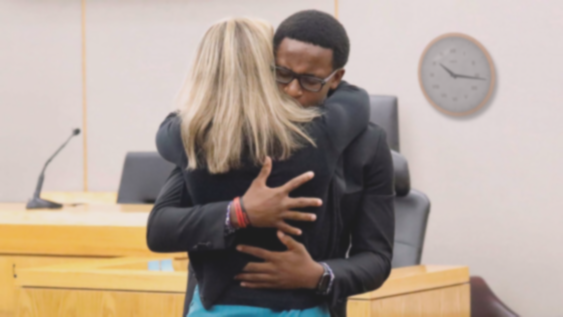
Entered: 10.16
